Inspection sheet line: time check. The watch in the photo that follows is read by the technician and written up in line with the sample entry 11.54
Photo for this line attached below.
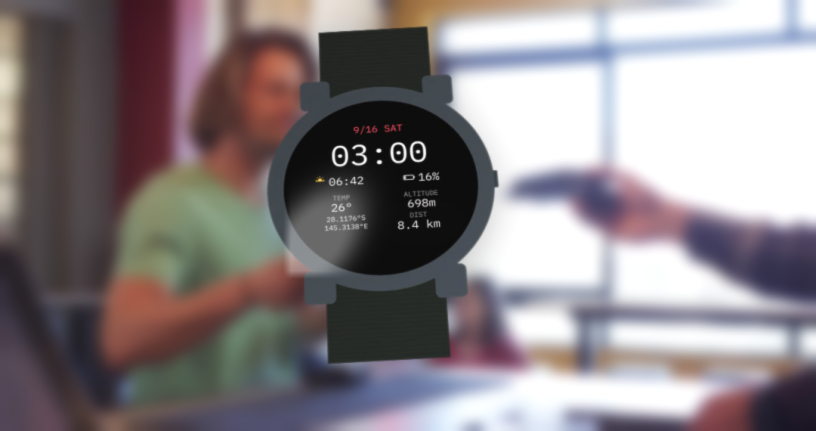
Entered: 3.00
